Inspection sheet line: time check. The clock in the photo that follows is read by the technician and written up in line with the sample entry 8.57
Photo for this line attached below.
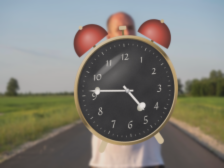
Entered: 4.46
